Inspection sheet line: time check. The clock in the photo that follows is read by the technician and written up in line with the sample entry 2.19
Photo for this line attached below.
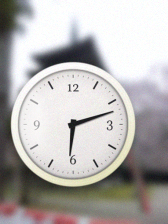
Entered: 6.12
